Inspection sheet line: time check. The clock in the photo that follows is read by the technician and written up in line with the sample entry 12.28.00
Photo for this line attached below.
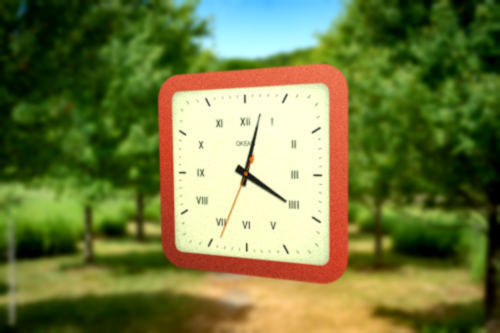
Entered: 4.02.34
